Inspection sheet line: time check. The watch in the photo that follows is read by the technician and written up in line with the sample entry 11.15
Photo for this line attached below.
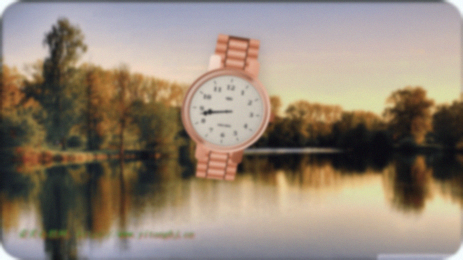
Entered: 8.43
